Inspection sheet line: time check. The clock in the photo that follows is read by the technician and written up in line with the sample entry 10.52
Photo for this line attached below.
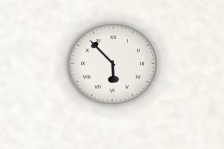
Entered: 5.53
